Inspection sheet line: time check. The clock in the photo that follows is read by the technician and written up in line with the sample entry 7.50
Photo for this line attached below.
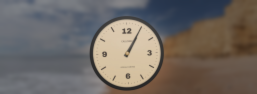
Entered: 1.05
